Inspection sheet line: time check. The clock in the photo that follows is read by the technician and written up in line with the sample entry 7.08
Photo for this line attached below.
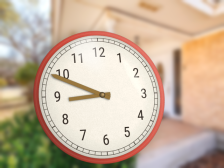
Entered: 8.49
